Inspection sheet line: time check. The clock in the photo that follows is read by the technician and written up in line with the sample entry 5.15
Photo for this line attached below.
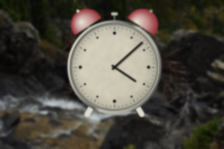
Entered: 4.08
